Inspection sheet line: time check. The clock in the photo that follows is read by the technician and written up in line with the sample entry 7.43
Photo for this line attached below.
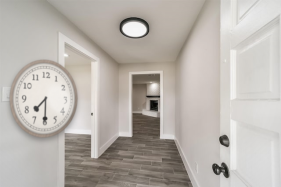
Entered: 7.30
